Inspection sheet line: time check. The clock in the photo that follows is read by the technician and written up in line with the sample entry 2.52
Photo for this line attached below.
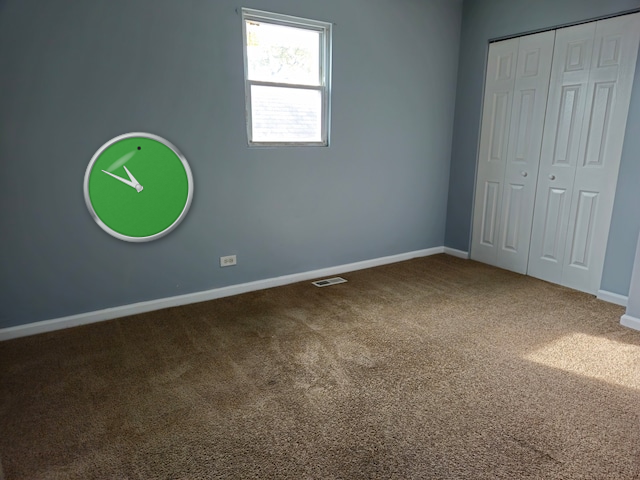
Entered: 10.49
